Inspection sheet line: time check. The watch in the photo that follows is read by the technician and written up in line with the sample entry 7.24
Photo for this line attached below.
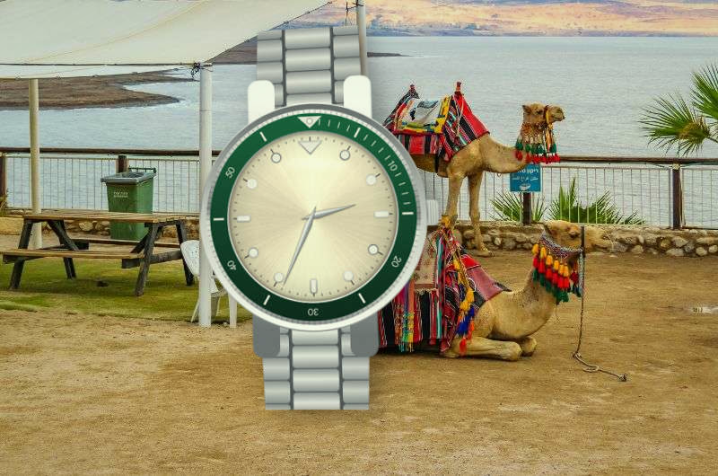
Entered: 2.34
